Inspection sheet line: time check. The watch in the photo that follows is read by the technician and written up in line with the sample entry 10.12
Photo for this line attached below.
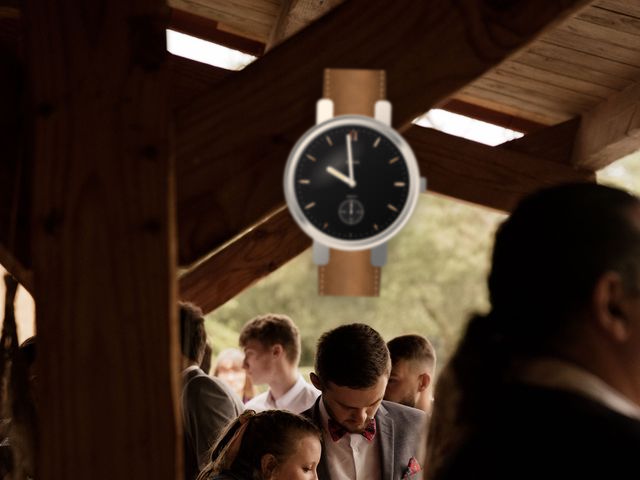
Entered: 9.59
